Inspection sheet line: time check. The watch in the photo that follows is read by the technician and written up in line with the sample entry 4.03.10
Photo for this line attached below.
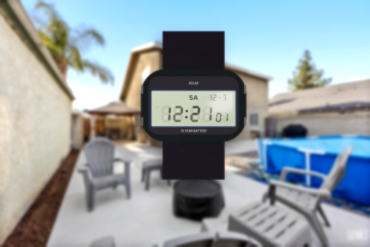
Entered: 12.21.01
